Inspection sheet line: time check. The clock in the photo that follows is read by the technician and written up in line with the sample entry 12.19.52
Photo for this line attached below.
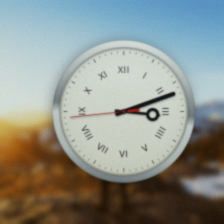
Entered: 3.11.44
